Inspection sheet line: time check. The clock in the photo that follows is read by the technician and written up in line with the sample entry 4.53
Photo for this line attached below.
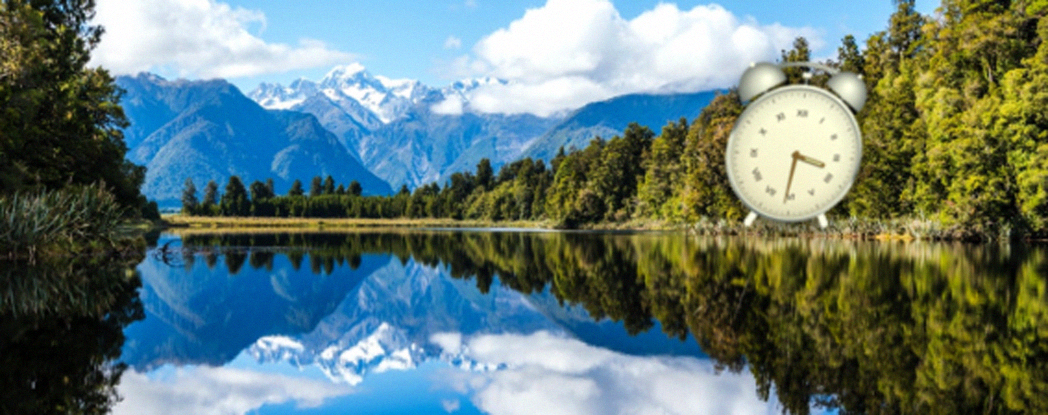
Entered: 3.31
